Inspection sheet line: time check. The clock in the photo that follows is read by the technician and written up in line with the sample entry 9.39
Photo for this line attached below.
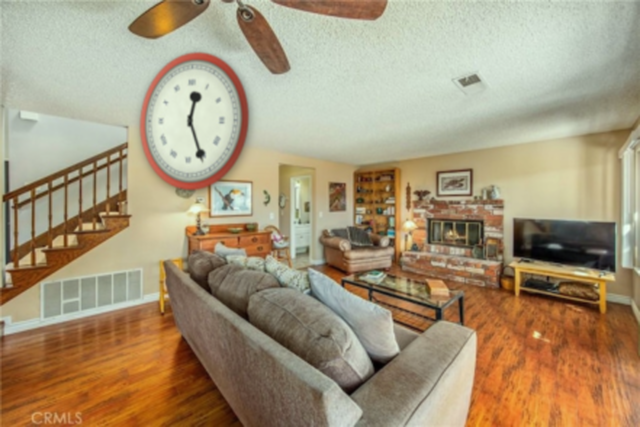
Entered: 12.26
